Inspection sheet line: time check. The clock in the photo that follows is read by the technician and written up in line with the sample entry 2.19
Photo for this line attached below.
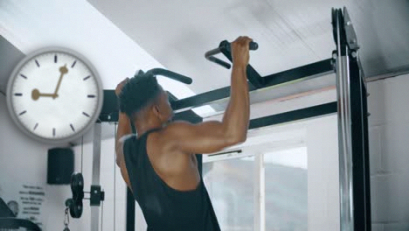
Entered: 9.03
